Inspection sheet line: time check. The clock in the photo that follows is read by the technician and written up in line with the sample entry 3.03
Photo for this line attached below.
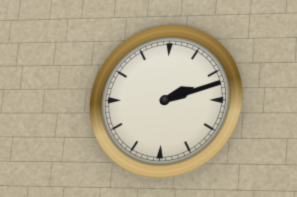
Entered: 2.12
